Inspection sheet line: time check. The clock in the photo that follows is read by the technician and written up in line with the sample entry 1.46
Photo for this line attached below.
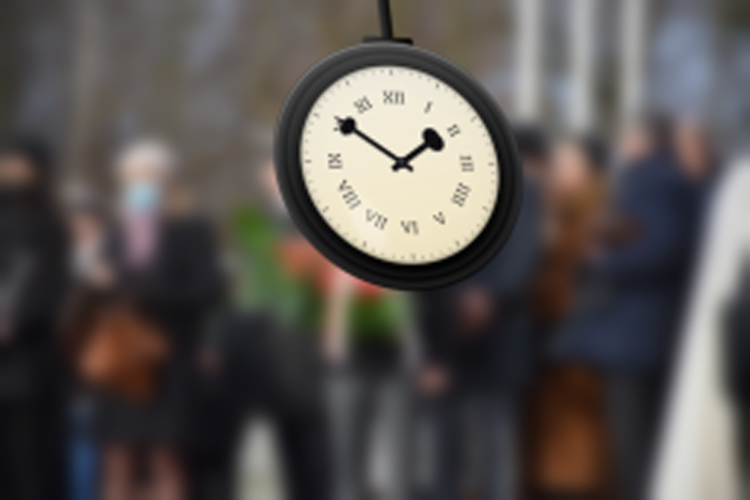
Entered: 1.51
